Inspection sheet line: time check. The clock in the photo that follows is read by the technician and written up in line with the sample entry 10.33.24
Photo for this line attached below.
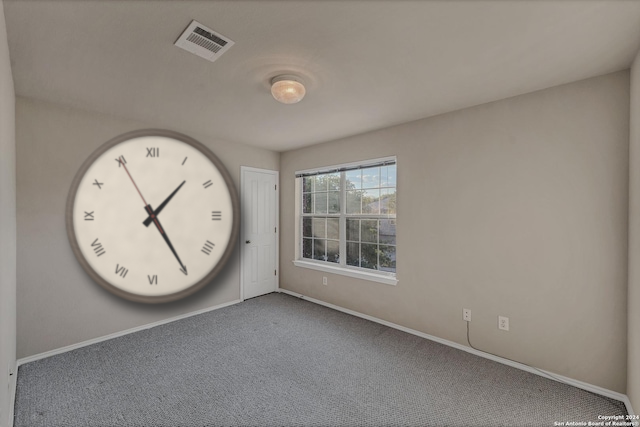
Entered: 1.24.55
